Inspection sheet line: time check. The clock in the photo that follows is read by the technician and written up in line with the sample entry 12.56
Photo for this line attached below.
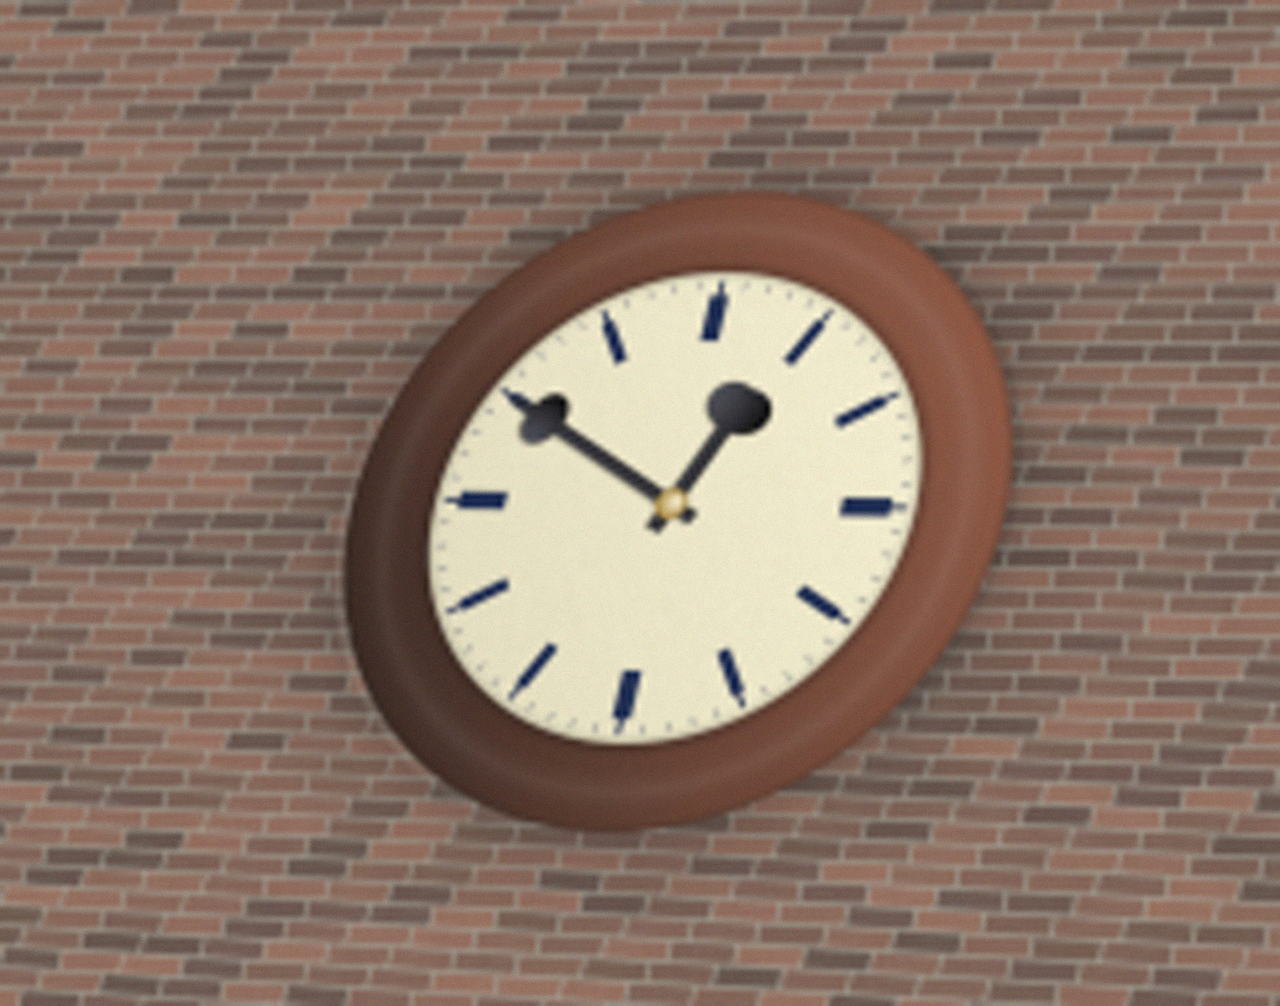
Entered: 12.50
